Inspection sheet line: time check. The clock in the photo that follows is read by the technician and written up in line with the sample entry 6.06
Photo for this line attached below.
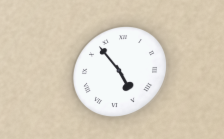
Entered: 4.53
